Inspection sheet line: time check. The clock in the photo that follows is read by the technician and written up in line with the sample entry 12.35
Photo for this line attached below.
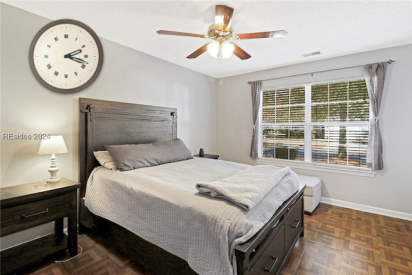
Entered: 2.18
